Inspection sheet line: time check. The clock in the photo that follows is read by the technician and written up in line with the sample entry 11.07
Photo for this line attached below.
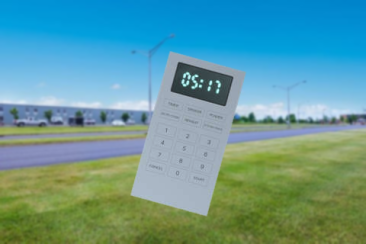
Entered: 5.17
